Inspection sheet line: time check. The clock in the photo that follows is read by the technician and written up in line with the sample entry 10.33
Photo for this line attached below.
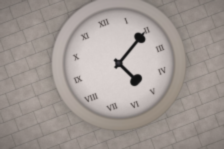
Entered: 5.10
